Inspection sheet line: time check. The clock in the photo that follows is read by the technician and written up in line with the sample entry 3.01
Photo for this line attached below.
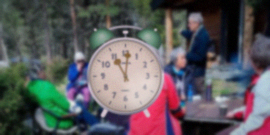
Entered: 11.01
